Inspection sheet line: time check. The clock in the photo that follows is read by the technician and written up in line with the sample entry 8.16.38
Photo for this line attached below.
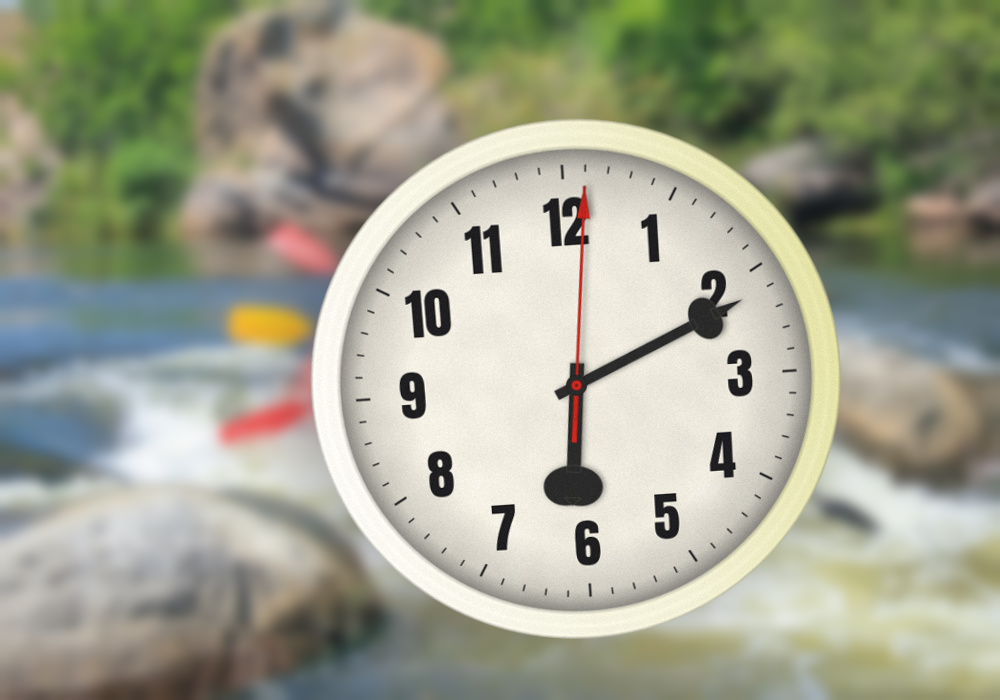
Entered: 6.11.01
